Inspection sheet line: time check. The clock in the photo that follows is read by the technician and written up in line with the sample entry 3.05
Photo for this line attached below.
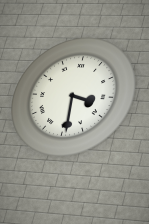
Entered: 3.29
